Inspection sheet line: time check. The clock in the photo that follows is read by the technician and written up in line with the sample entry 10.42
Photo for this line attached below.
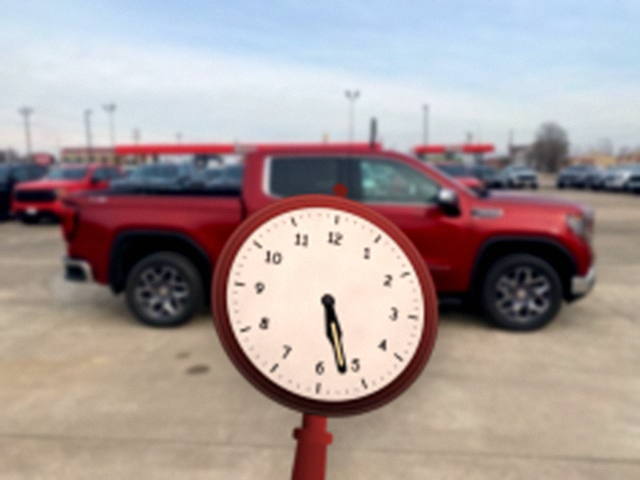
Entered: 5.27
